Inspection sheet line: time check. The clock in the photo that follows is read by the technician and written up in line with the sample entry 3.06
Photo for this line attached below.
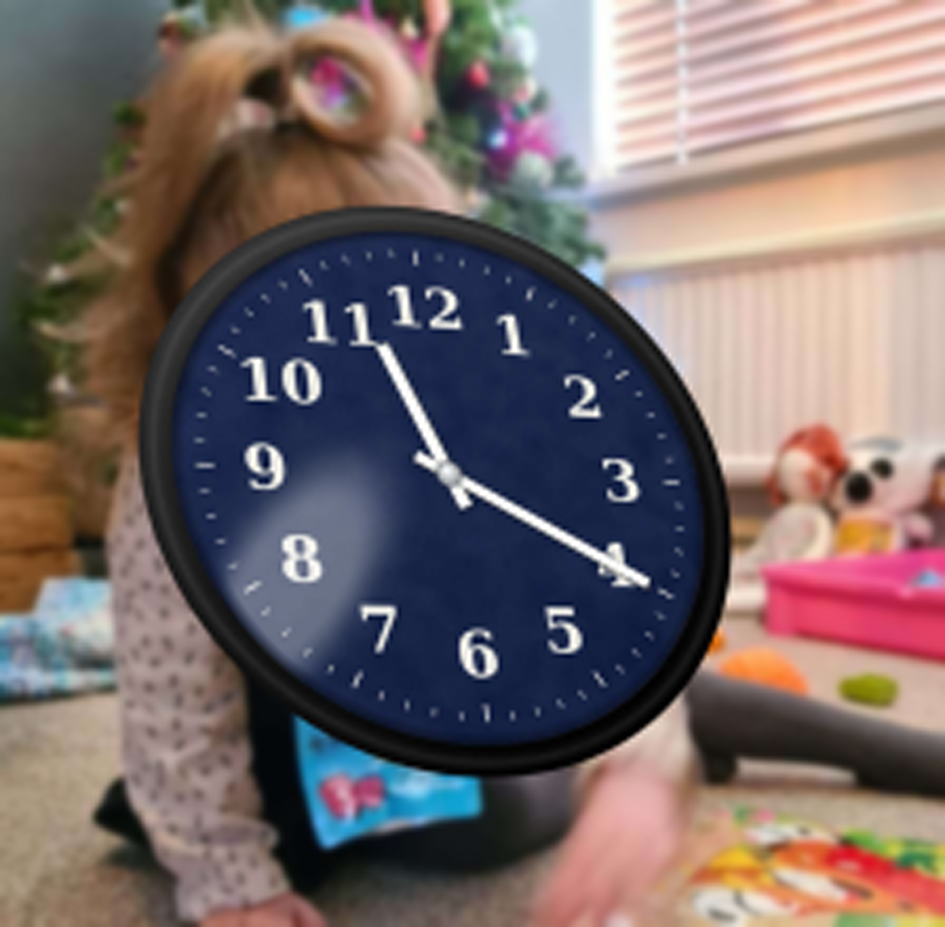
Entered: 11.20
